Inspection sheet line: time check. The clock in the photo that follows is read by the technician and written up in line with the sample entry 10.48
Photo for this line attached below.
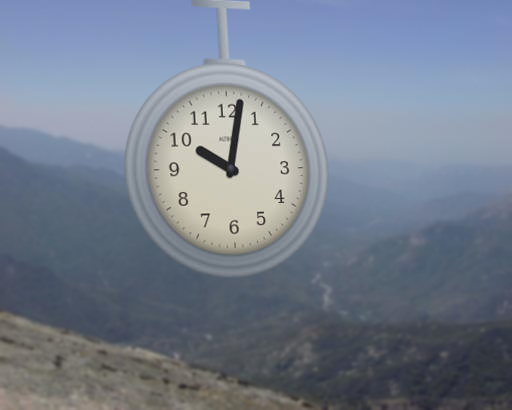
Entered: 10.02
